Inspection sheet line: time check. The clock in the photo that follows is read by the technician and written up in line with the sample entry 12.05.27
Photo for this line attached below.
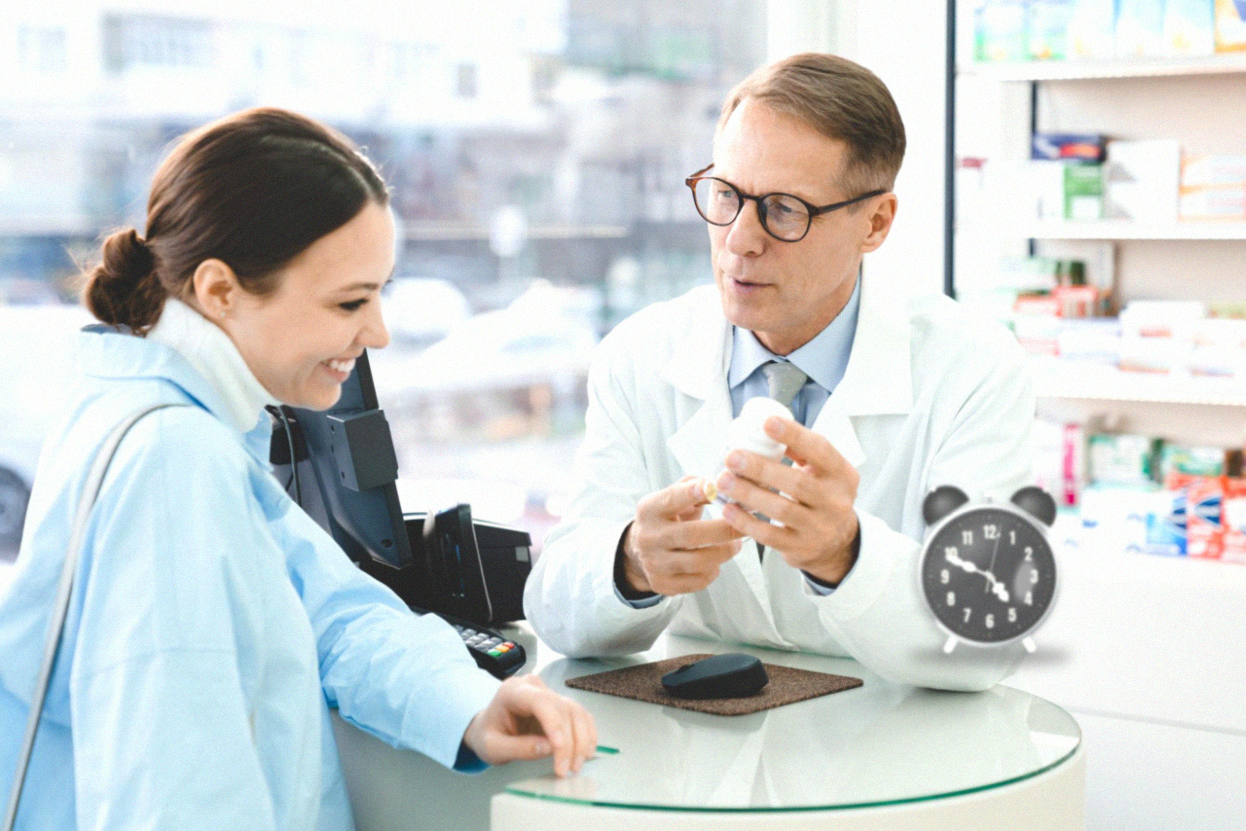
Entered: 4.49.02
